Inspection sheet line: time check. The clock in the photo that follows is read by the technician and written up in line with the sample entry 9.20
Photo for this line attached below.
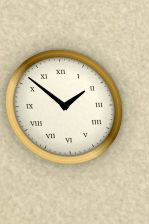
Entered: 1.52
